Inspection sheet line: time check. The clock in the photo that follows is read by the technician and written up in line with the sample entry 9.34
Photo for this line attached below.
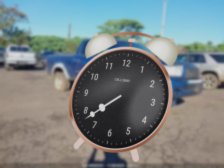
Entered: 7.38
